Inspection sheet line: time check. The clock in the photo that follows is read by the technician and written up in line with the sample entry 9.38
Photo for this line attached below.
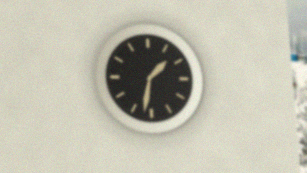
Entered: 1.32
